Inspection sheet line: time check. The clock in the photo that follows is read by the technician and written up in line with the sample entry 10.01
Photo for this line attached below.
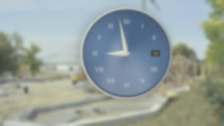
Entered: 8.58
